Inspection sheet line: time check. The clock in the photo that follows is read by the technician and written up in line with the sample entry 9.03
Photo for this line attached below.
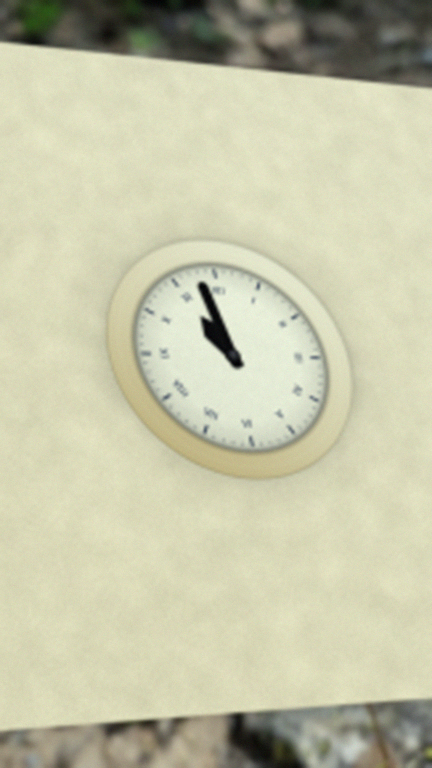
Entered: 10.58
